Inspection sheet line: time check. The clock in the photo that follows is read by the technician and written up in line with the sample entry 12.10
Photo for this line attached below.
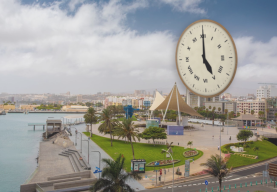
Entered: 5.00
